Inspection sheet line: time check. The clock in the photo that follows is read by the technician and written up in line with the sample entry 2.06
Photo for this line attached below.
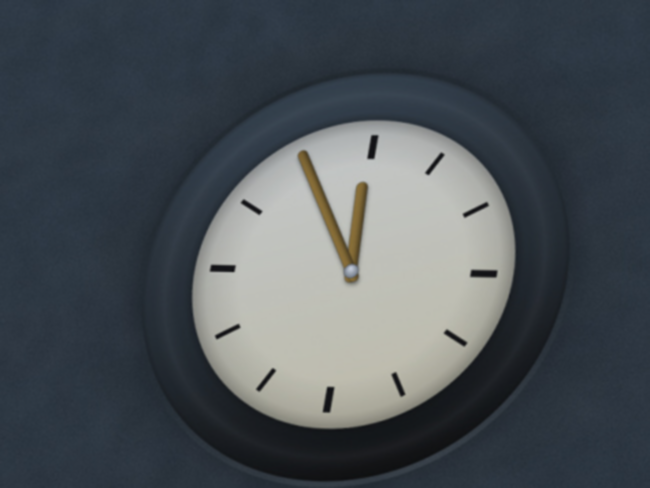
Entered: 11.55
